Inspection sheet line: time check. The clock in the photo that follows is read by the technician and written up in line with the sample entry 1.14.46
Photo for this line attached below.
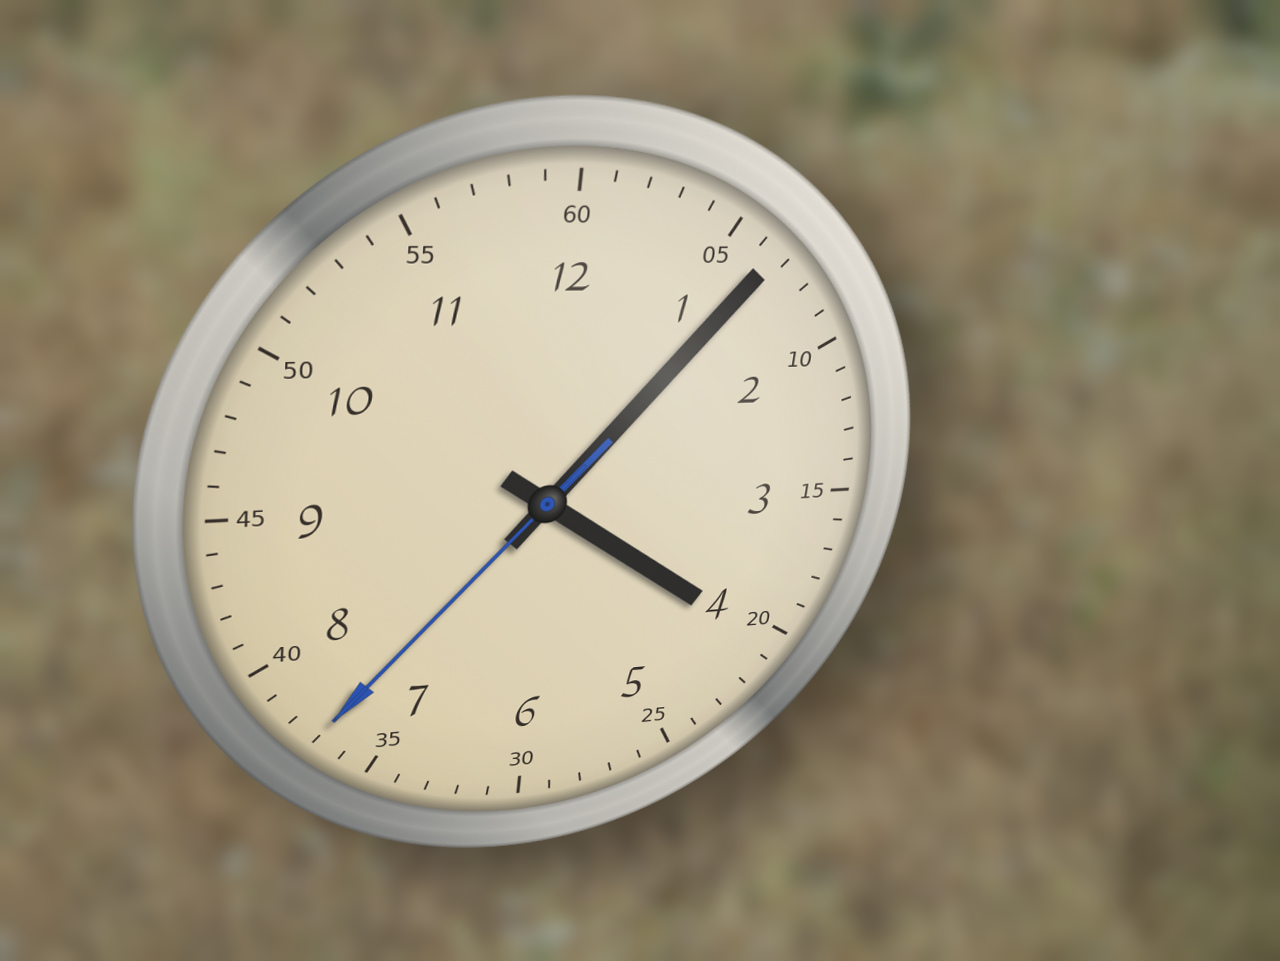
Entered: 4.06.37
